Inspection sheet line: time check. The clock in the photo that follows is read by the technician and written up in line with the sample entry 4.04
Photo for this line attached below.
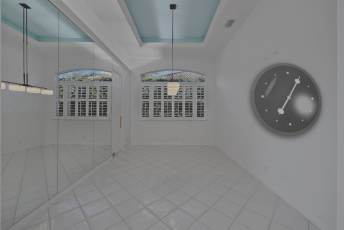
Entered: 7.05
